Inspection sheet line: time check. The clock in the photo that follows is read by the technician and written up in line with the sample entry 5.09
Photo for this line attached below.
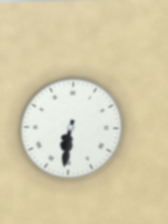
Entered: 6.31
